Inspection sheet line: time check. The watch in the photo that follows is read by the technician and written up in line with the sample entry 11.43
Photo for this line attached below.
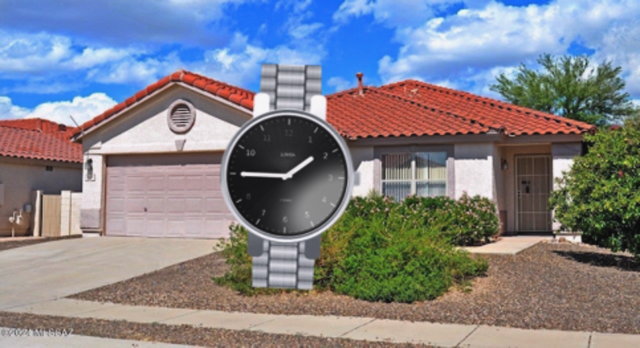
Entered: 1.45
